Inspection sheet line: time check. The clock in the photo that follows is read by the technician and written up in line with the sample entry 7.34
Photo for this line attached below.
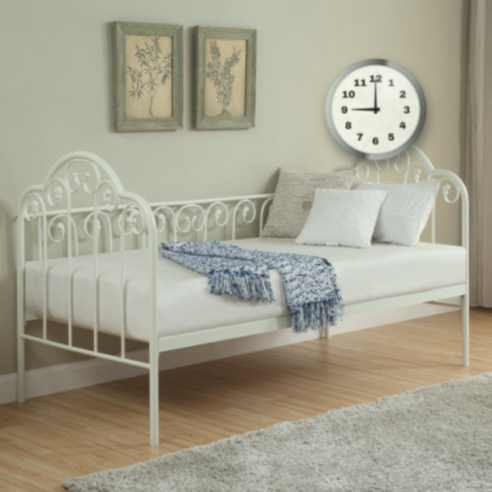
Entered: 9.00
